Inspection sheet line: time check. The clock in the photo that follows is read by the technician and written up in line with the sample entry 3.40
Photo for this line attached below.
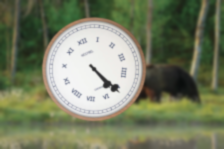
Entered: 5.26
